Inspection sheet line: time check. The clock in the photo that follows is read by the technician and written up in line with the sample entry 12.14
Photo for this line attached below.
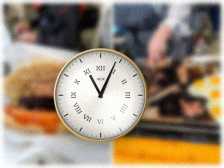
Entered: 11.04
